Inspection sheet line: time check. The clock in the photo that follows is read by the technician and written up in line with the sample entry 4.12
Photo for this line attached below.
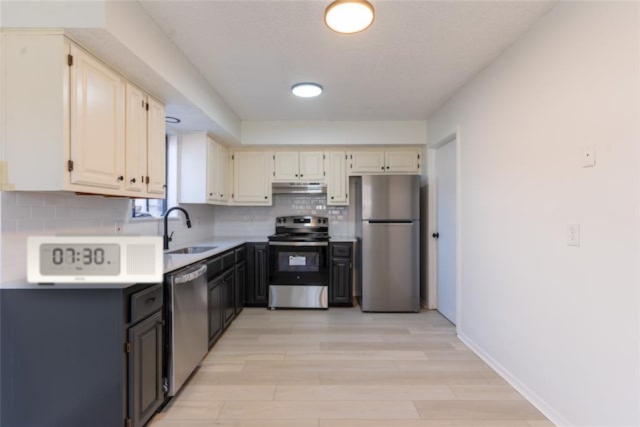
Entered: 7.30
